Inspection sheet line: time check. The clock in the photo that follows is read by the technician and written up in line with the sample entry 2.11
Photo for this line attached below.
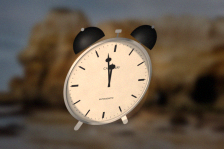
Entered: 11.58
